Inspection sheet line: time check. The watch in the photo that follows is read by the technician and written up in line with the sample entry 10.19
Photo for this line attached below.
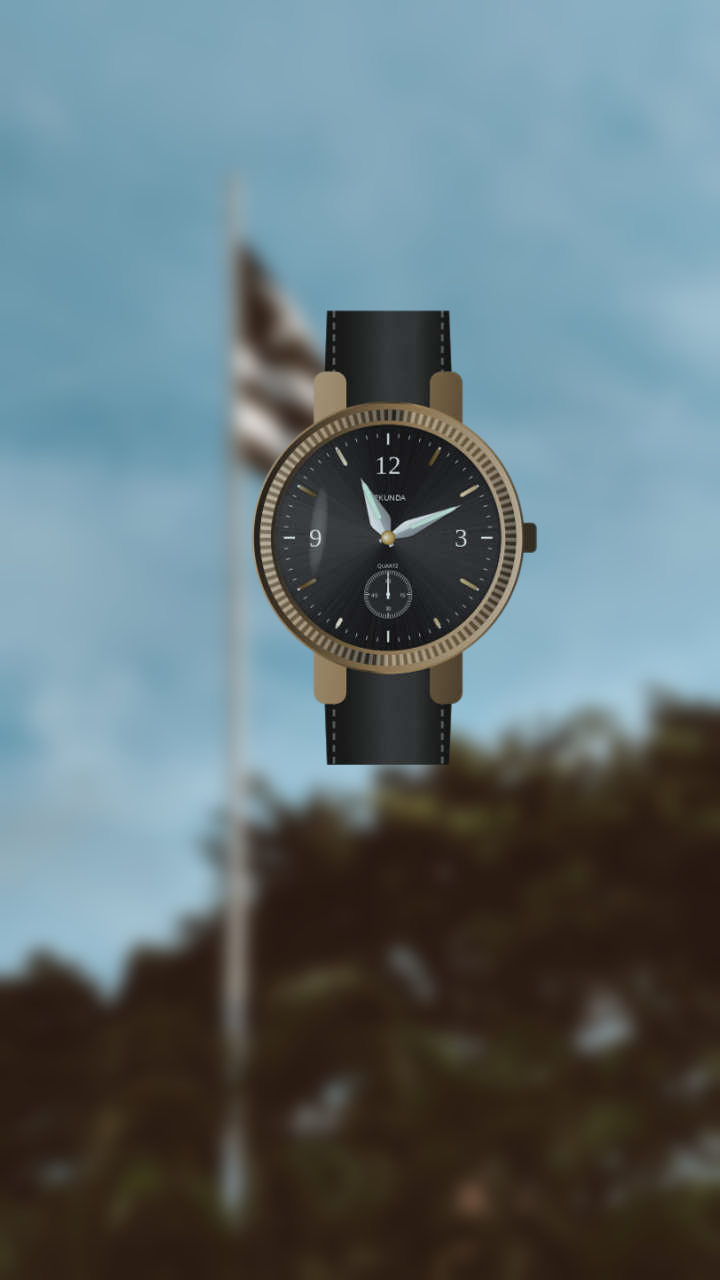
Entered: 11.11
